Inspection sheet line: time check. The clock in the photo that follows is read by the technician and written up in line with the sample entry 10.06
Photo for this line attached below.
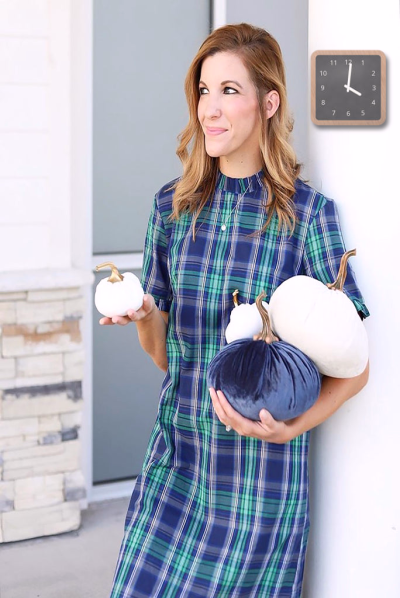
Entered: 4.01
